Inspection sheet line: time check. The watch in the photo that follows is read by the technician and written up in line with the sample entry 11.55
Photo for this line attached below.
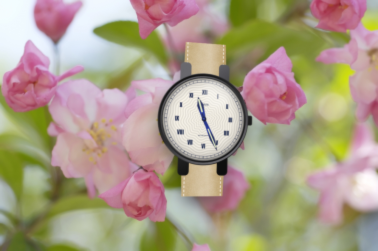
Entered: 11.26
